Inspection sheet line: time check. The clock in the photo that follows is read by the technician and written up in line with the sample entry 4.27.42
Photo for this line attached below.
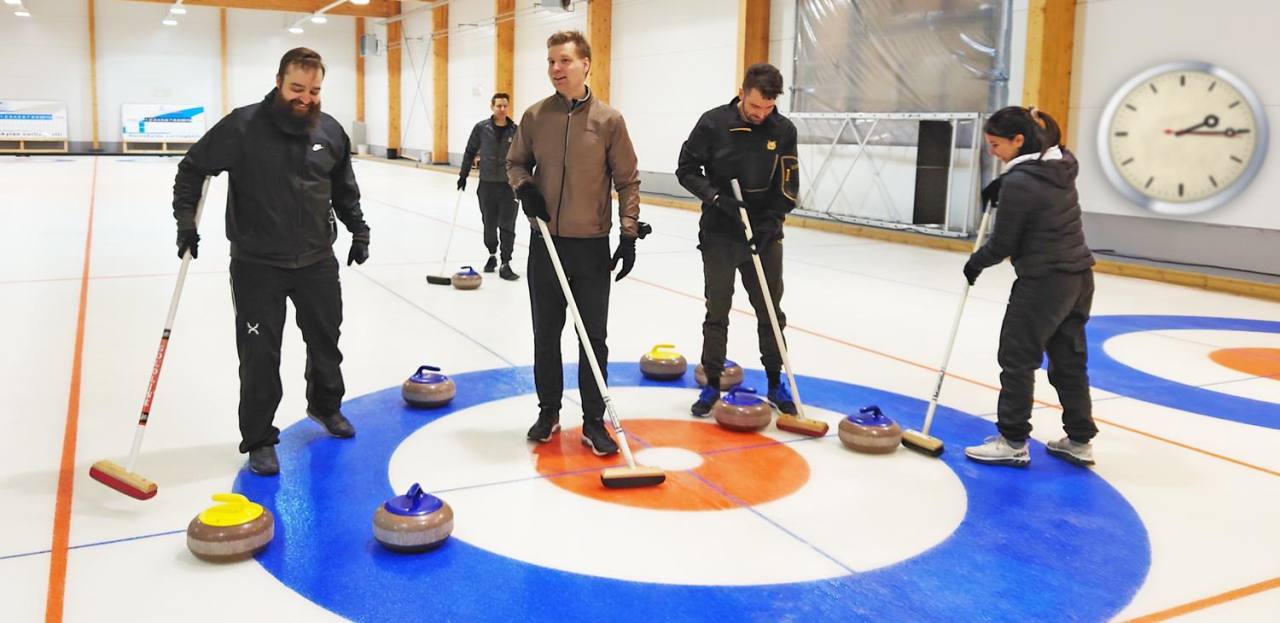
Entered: 2.15.16
